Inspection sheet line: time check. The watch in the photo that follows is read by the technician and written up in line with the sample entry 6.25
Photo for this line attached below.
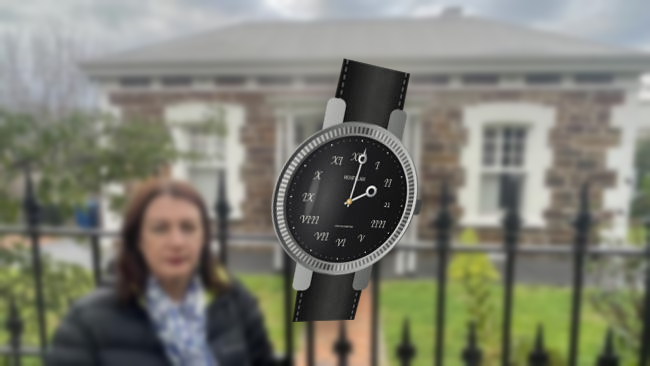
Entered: 2.01
